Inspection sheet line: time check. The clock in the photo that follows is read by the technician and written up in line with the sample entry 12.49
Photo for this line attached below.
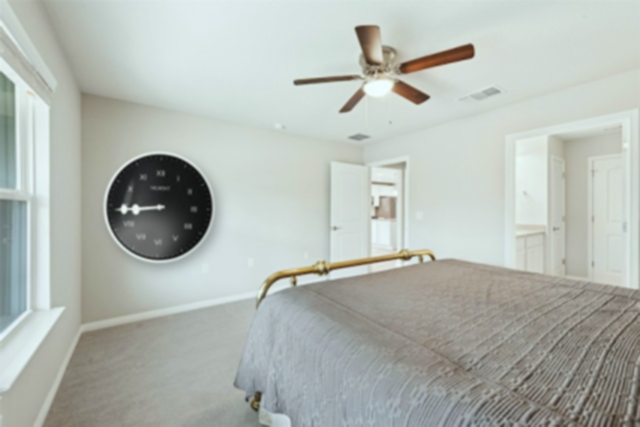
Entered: 8.44
